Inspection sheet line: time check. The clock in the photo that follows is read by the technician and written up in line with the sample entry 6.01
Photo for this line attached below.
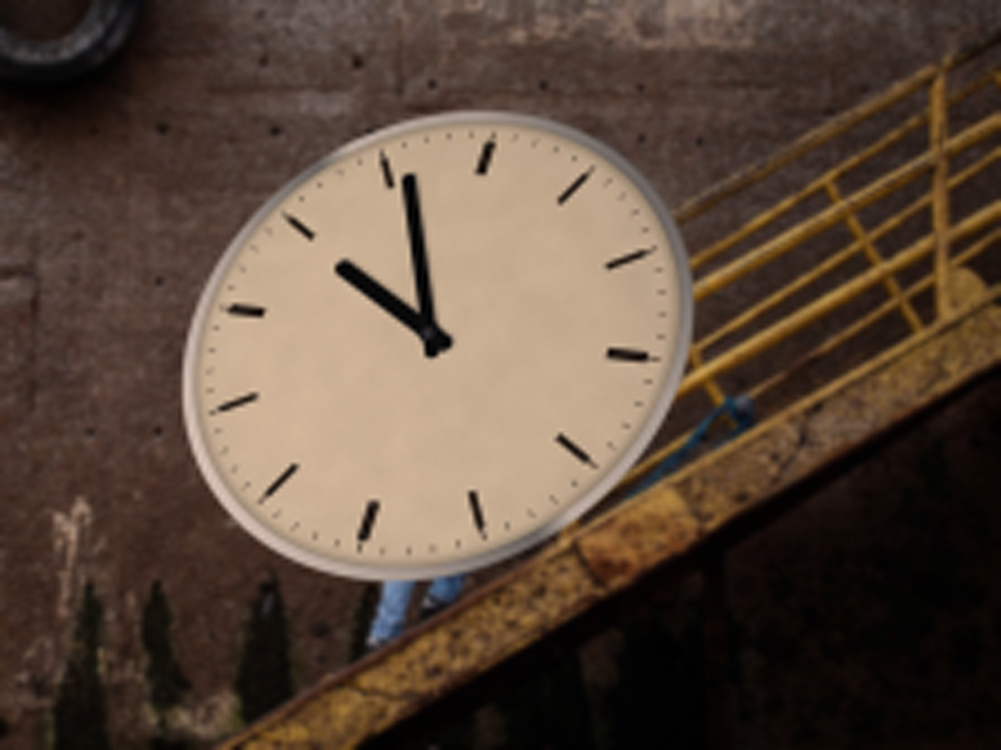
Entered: 9.56
